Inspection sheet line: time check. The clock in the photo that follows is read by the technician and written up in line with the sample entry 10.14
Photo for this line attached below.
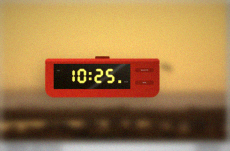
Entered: 10.25
